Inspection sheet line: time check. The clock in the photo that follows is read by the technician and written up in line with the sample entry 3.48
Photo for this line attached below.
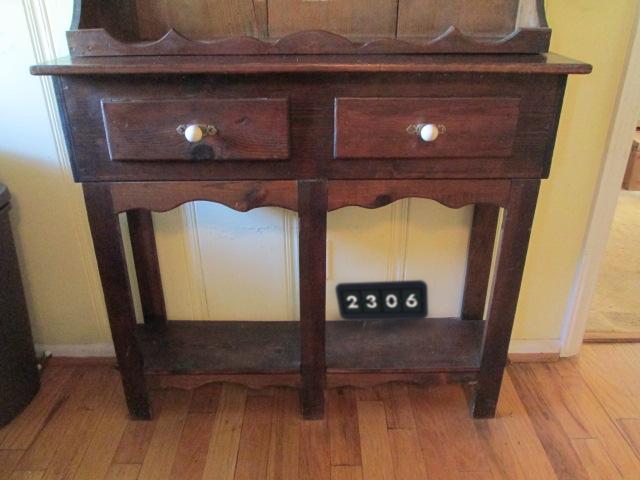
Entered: 23.06
